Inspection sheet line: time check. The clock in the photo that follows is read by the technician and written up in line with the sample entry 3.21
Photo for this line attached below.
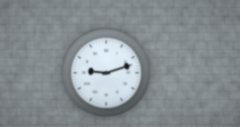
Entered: 9.12
